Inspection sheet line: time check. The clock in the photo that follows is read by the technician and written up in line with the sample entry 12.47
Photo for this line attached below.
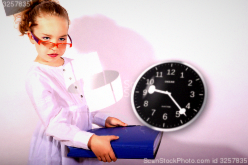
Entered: 9.23
